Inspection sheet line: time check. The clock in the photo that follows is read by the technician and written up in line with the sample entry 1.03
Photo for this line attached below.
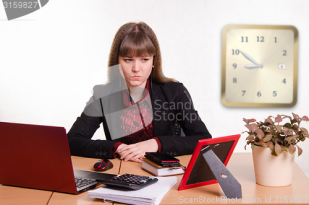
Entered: 8.51
